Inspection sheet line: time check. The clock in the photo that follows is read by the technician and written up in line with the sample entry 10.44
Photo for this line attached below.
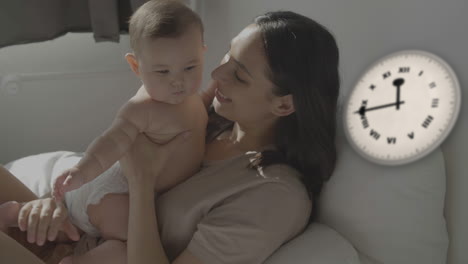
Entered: 11.43
